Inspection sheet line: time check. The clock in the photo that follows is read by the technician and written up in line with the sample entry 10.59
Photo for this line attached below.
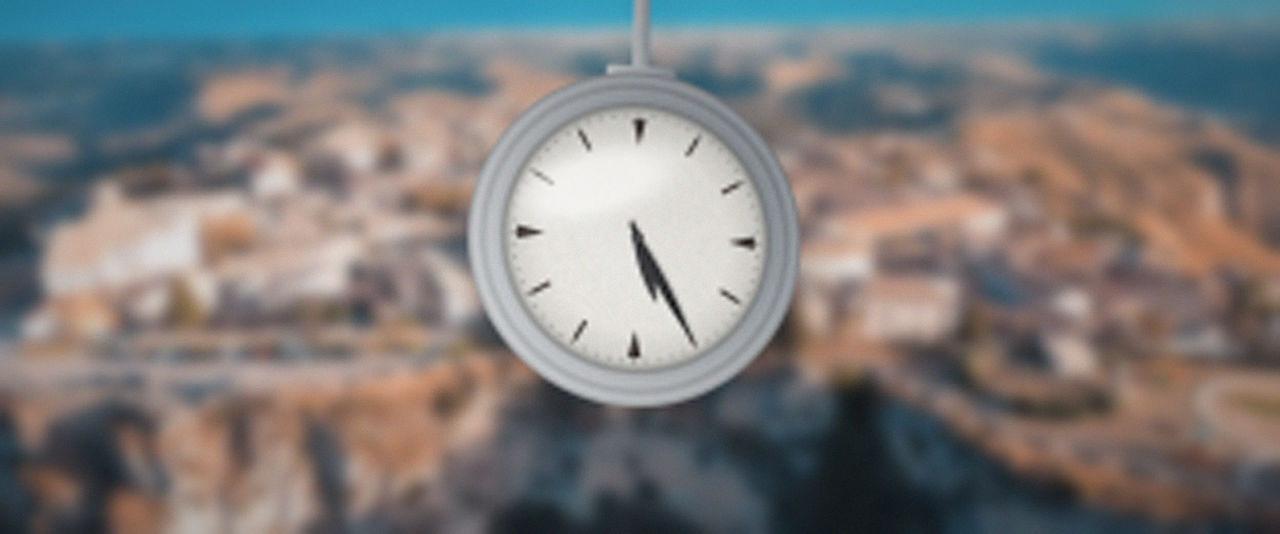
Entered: 5.25
